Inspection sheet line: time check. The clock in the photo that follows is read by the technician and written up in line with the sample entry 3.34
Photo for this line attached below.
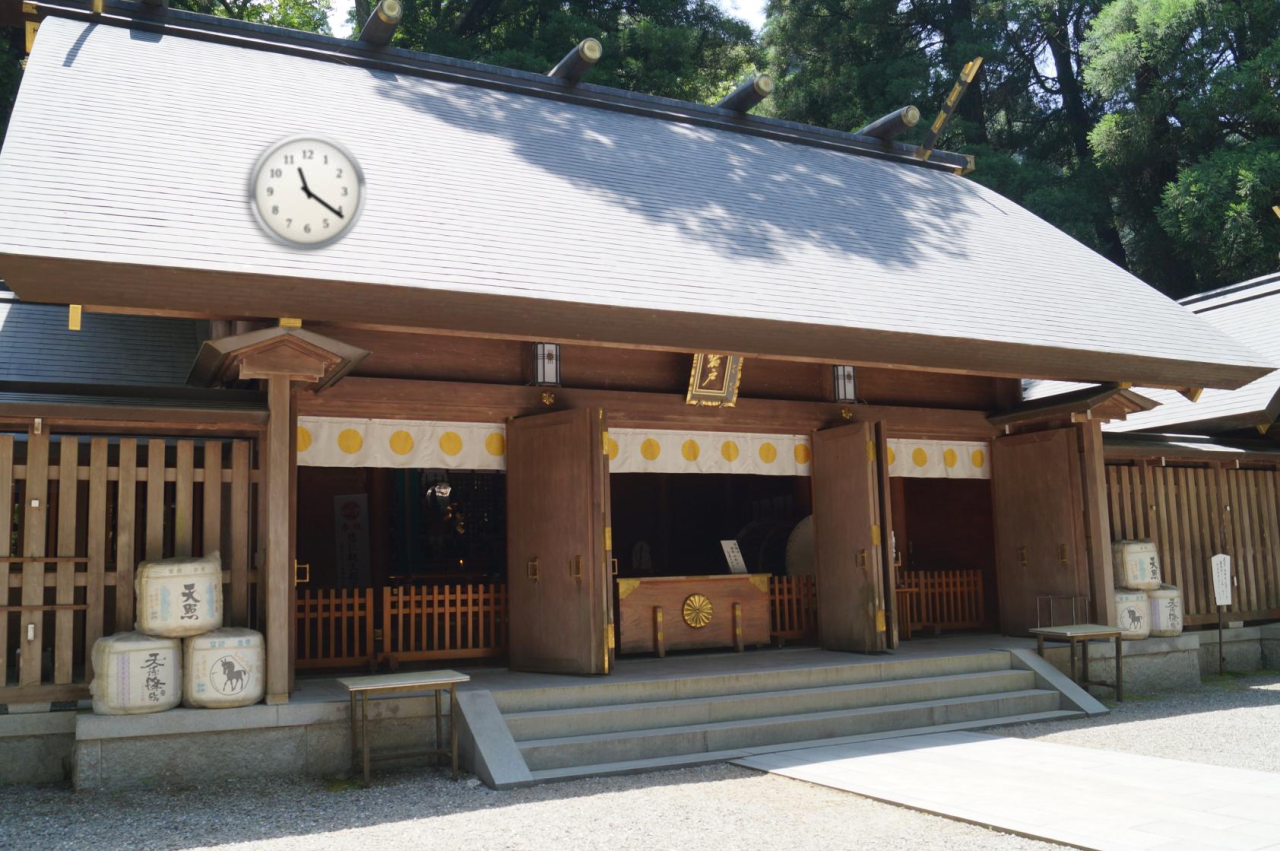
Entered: 11.21
